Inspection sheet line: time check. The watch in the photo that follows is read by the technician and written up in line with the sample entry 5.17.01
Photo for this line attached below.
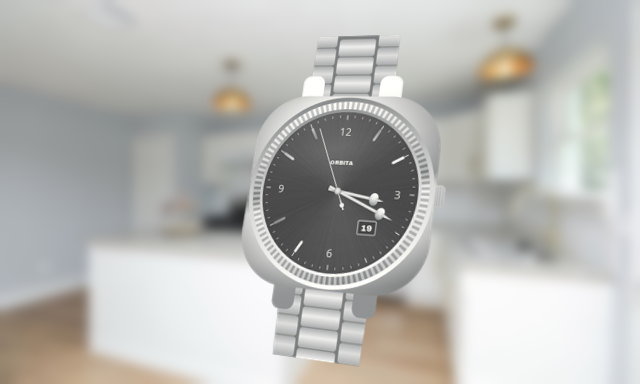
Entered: 3.18.56
